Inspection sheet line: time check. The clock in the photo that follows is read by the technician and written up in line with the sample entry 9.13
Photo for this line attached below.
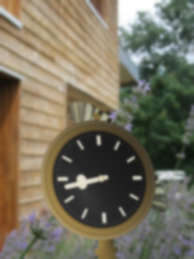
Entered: 8.43
